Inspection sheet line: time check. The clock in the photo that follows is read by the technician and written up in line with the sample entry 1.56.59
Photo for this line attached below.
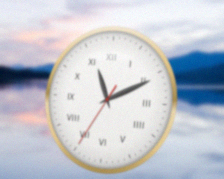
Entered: 11.10.35
